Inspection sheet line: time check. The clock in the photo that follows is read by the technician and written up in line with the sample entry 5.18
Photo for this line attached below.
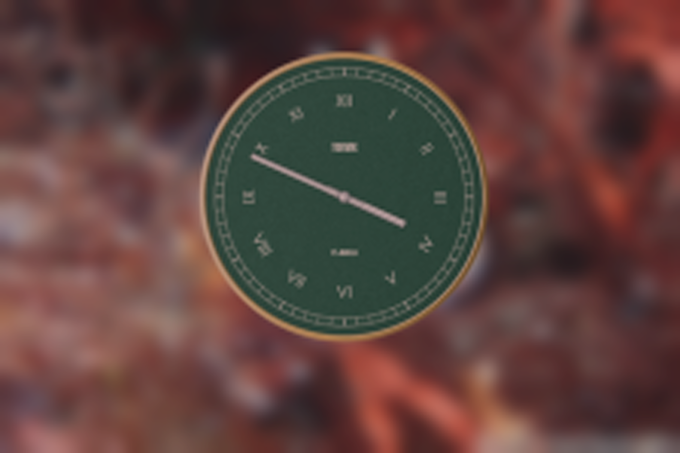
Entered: 3.49
